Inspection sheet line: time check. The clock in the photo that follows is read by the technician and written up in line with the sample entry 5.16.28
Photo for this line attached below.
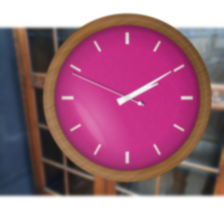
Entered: 2.09.49
